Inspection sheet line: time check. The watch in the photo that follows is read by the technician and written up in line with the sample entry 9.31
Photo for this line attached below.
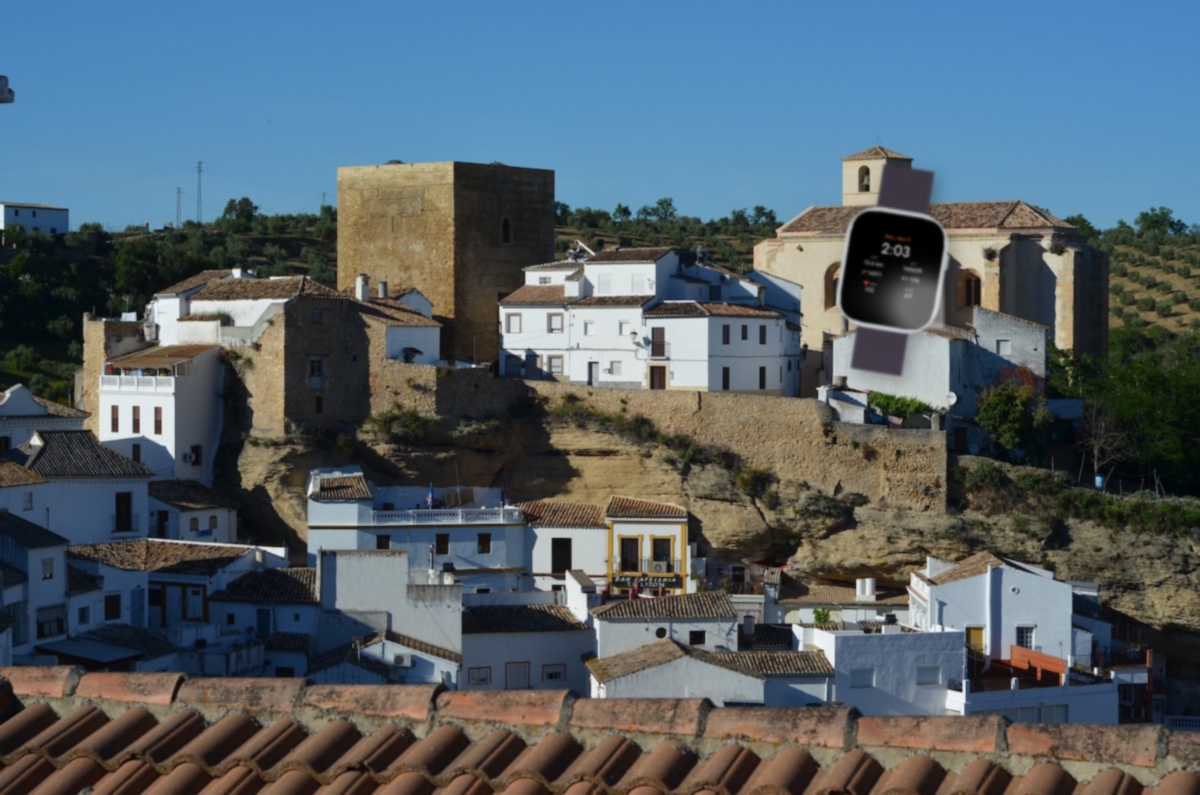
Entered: 2.03
